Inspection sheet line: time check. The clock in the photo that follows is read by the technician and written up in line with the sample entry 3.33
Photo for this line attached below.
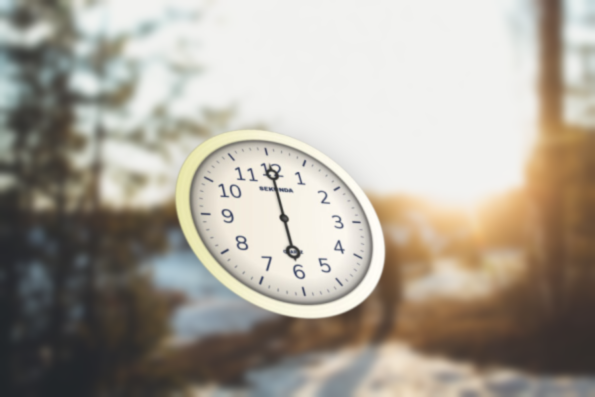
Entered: 6.00
